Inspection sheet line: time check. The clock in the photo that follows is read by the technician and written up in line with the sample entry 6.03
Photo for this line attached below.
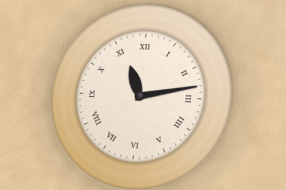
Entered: 11.13
